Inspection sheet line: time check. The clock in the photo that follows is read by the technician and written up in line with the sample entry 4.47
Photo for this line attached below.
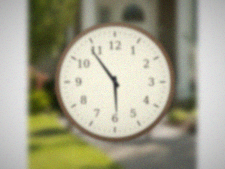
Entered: 5.54
